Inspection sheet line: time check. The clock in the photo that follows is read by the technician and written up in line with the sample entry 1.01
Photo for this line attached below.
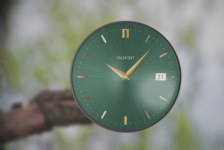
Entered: 10.07
